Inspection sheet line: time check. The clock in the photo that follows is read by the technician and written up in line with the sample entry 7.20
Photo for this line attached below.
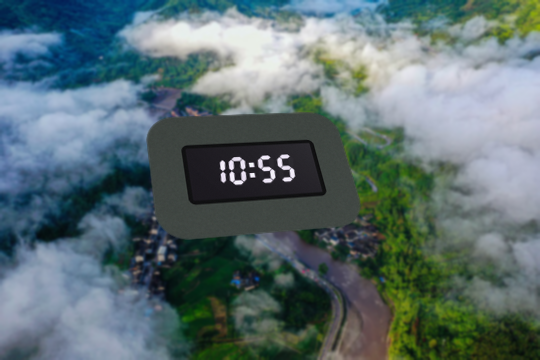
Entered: 10.55
